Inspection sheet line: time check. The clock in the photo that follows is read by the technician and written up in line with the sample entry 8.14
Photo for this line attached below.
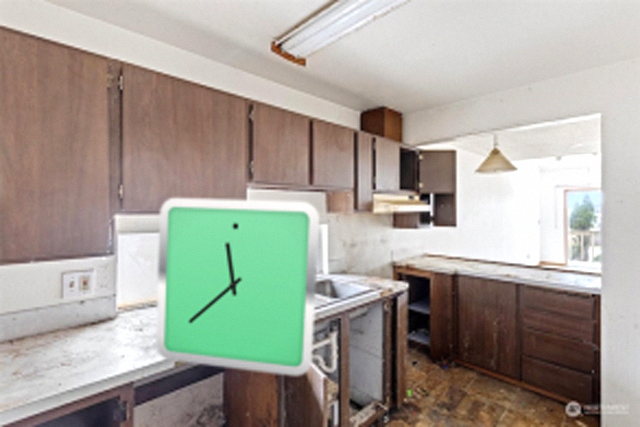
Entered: 11.38
